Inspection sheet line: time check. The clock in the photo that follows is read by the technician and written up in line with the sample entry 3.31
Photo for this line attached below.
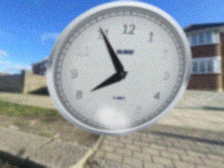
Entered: 7.55
